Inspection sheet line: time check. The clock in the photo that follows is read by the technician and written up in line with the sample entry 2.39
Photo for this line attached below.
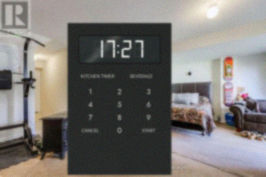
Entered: 17.27
